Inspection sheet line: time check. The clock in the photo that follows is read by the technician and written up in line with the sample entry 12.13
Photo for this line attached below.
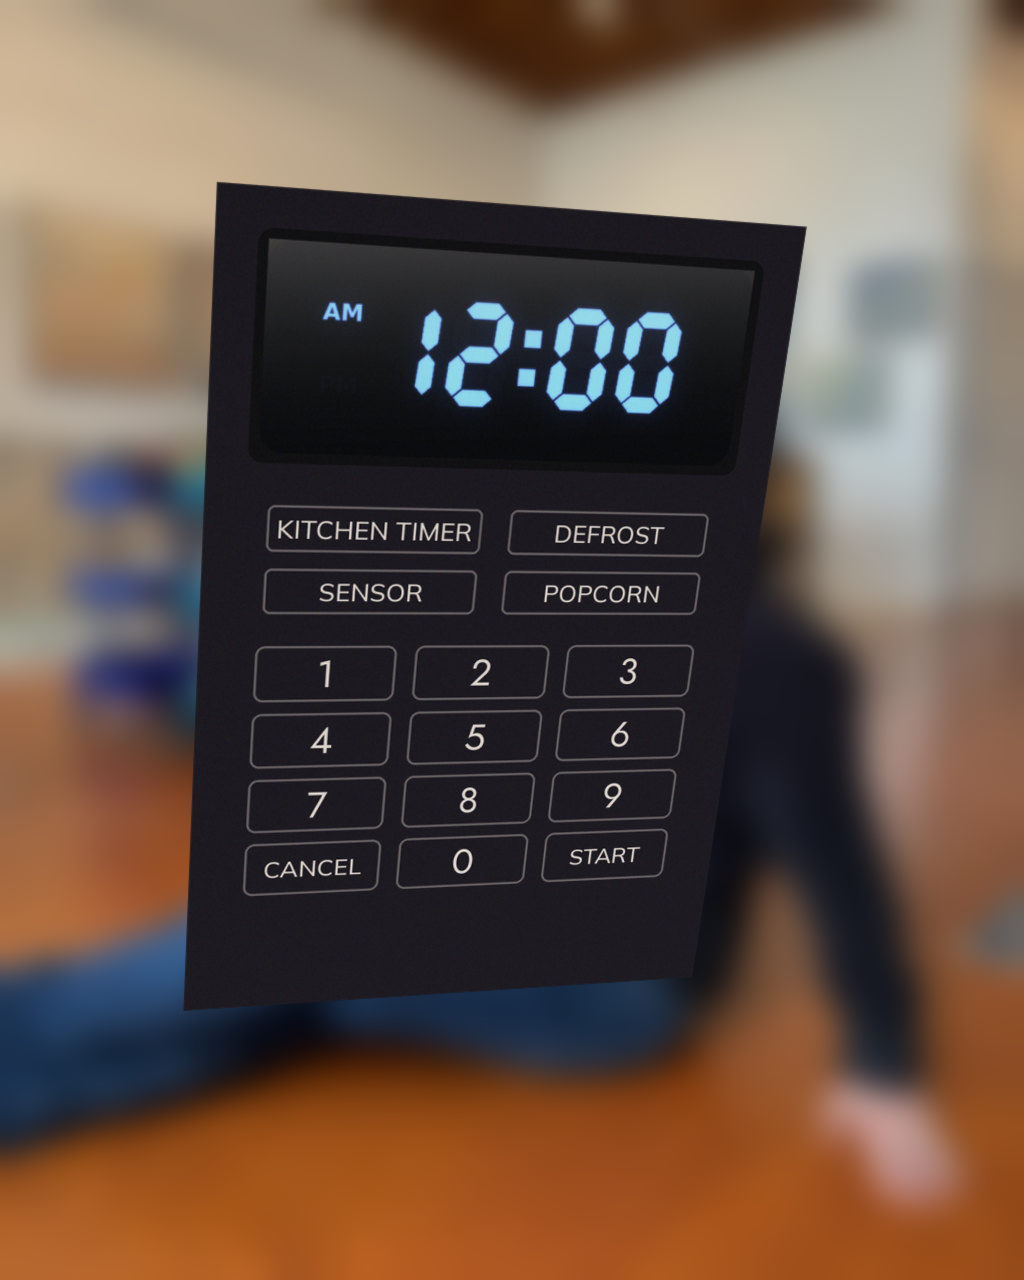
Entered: 12.00
